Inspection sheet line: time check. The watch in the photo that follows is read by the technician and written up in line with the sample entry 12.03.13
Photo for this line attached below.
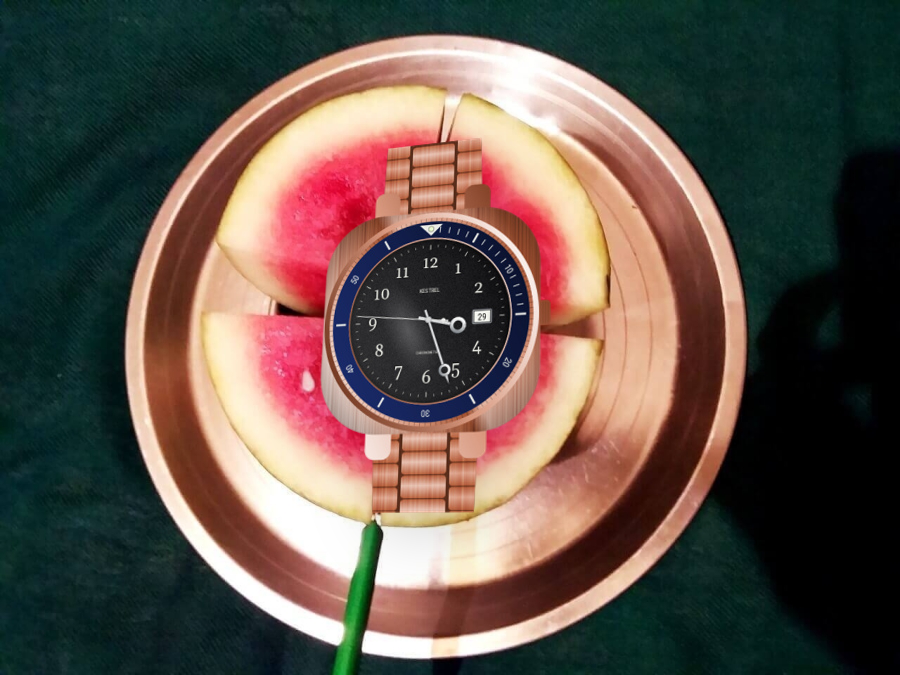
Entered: 3.26.46
